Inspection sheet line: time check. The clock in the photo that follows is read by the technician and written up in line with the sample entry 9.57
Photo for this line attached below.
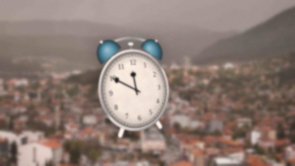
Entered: 11.50
